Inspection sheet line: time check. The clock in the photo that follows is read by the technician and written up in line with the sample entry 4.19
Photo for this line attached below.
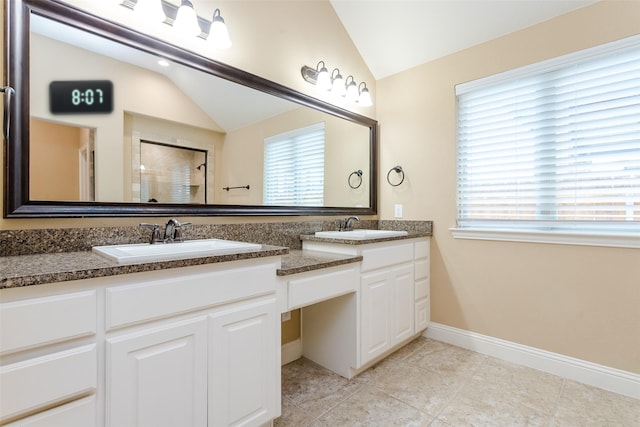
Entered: 8.07
